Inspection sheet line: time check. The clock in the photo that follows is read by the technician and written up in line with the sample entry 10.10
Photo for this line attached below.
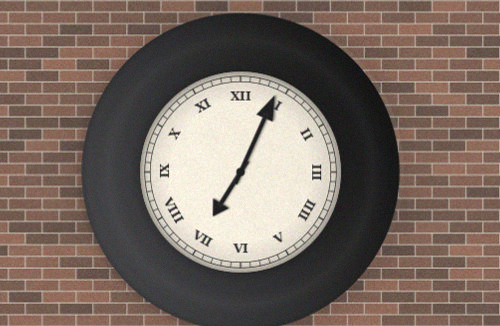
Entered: 7.04
